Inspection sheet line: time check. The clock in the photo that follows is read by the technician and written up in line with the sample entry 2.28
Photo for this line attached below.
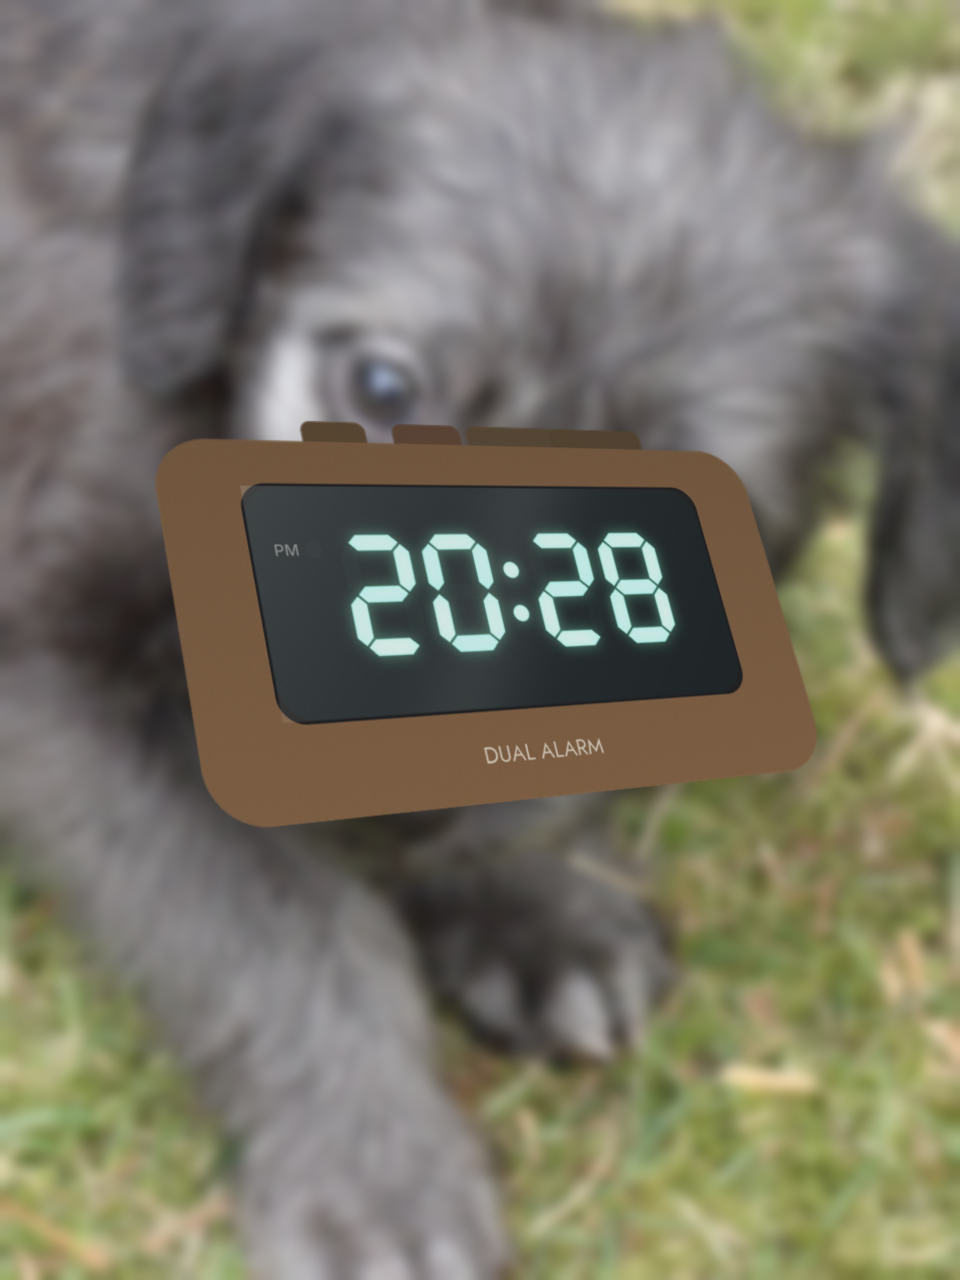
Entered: 20.28
